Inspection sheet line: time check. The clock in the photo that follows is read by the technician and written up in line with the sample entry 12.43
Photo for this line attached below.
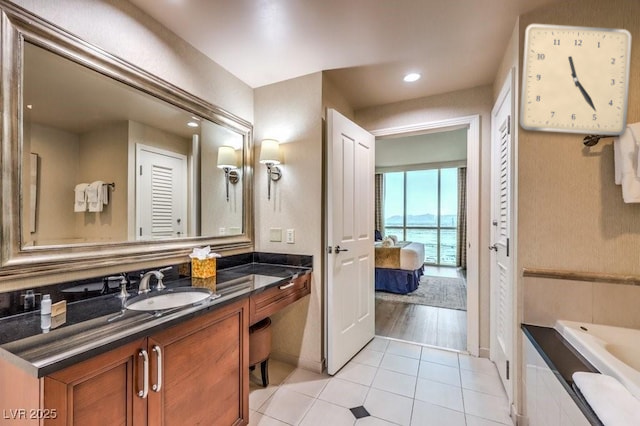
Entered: 11.24
